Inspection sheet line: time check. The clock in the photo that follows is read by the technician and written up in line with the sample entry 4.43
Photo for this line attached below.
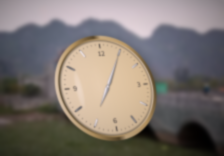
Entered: 7.05
